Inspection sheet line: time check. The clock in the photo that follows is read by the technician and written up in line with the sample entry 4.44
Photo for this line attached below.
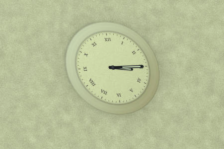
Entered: 3.15
